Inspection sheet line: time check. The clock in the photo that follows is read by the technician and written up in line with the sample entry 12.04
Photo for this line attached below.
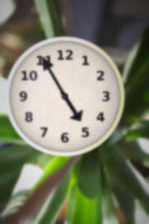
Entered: 4.55
